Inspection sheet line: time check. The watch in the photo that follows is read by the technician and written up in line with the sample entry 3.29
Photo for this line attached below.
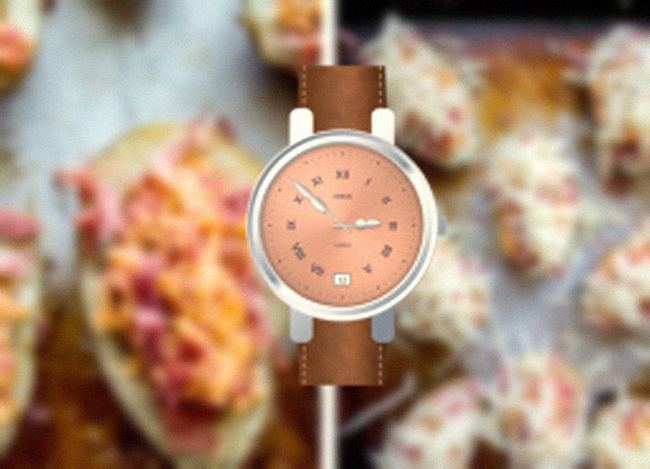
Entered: 2.52
